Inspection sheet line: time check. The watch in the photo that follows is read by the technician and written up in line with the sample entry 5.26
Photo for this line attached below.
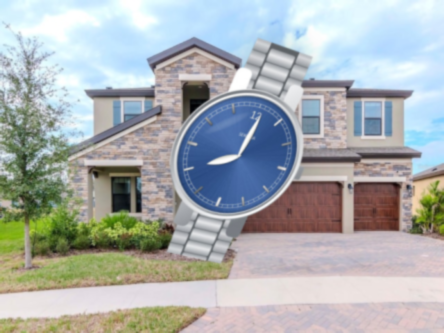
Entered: 8.01
